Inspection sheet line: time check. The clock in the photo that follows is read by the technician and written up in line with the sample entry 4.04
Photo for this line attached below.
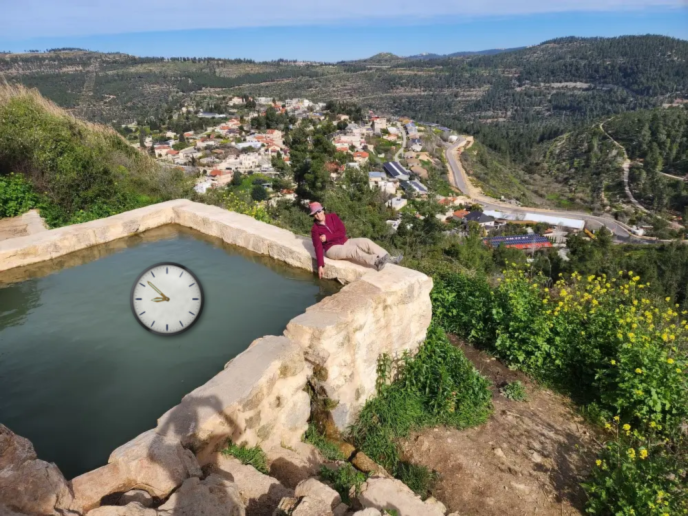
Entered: 8.52
